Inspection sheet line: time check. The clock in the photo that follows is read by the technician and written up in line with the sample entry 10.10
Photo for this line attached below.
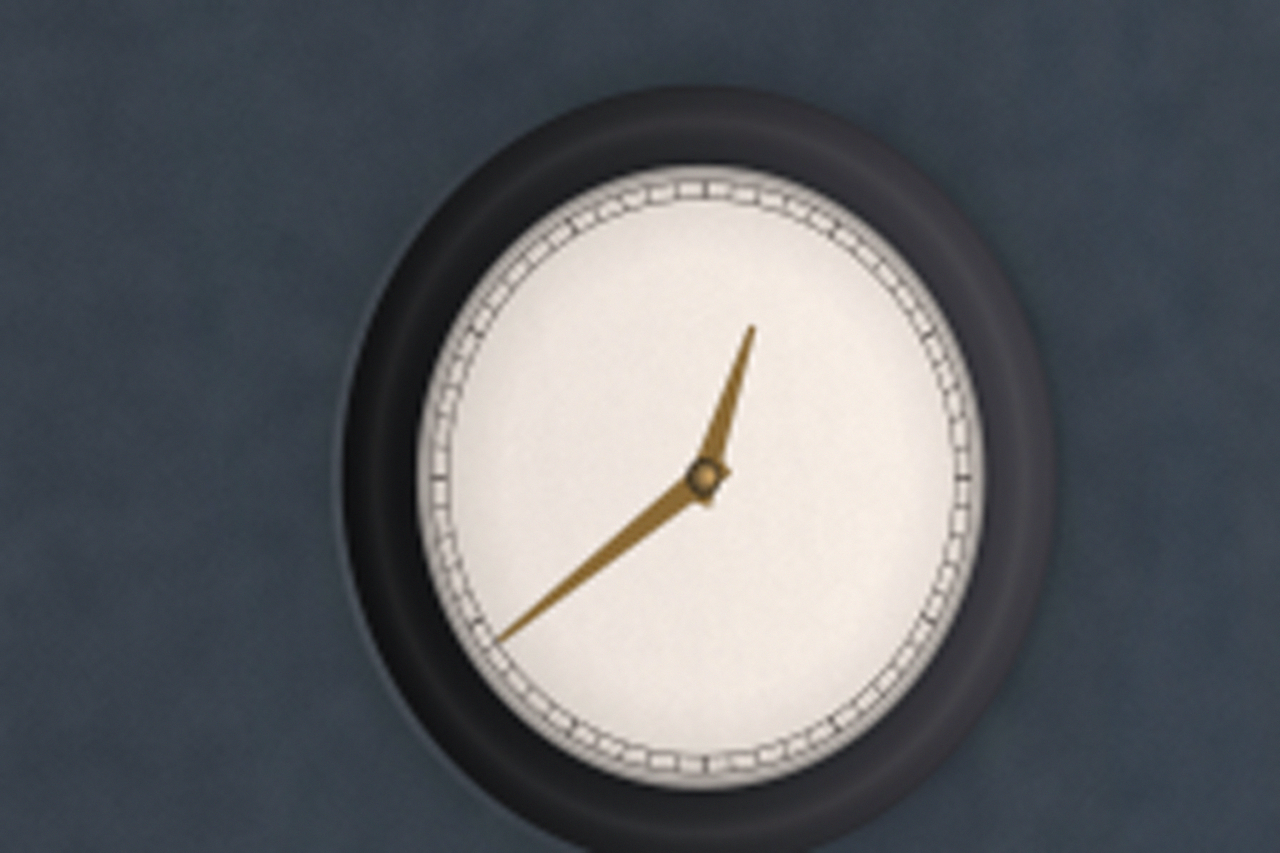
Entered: 12.39
